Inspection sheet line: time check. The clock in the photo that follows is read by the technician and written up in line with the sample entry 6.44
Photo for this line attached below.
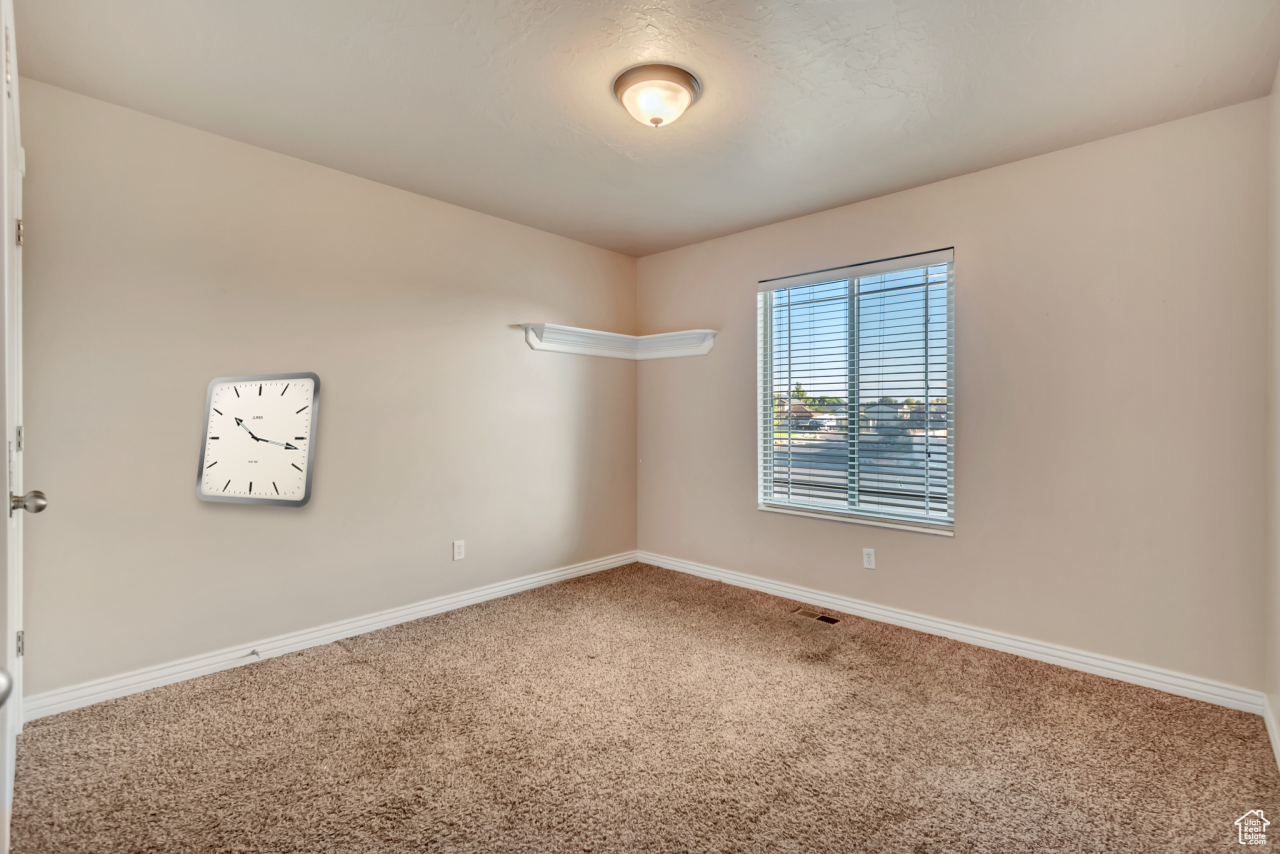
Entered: 10.17
